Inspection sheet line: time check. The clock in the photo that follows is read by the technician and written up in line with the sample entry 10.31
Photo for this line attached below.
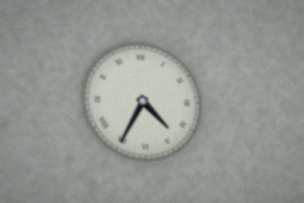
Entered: 4.35
